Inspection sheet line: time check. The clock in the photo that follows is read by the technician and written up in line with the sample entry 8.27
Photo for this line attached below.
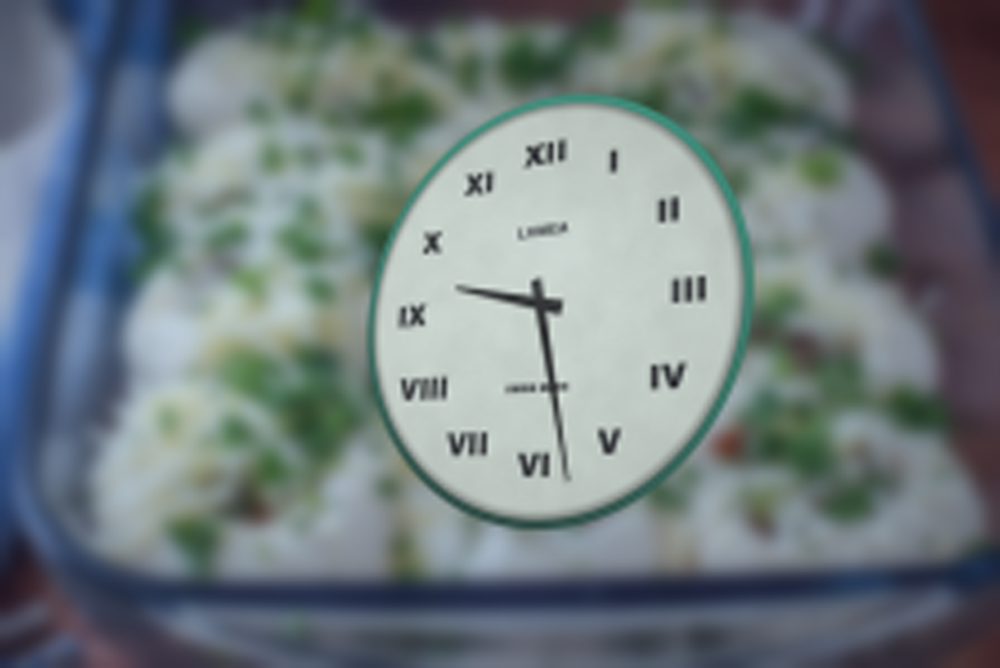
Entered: 9.28
